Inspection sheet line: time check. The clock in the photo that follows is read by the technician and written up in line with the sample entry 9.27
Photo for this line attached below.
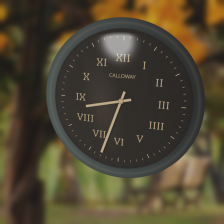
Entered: 8.33
